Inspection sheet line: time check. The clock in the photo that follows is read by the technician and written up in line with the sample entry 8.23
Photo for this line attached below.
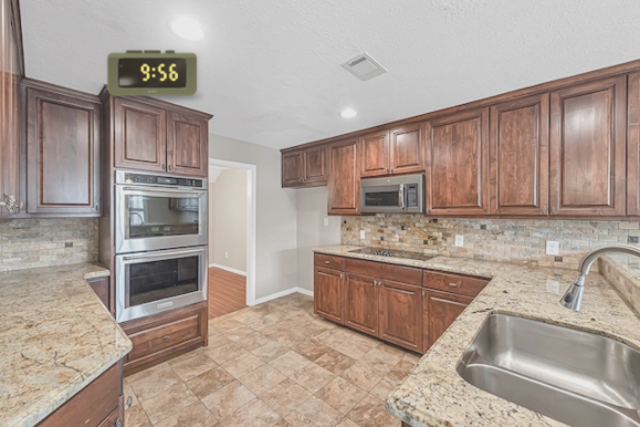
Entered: 9.56
